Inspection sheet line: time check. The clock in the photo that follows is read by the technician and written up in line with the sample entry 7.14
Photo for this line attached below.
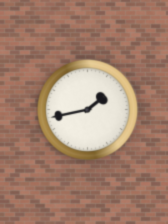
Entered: 1.43
